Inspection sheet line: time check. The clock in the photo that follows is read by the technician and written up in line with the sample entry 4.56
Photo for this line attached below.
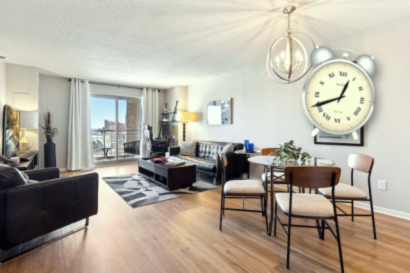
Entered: 12.41
